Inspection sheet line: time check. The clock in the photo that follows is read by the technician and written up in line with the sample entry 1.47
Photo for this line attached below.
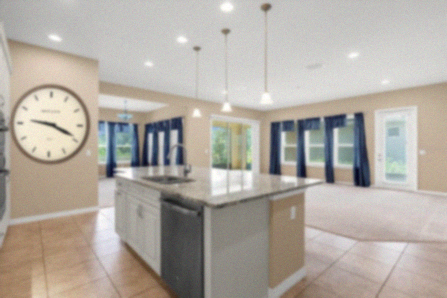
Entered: 9.19
